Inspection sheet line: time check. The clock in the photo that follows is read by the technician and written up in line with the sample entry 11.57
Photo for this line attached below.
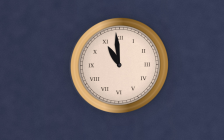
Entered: 10.59
